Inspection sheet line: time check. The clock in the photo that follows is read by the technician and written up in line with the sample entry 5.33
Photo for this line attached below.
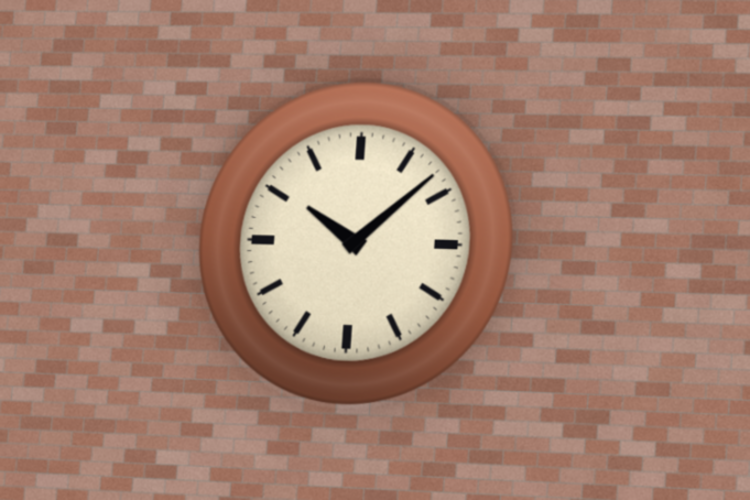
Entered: 10.08
